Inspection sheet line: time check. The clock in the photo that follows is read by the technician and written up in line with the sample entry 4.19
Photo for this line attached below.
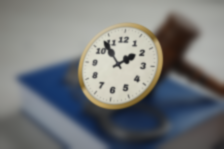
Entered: 1.53
